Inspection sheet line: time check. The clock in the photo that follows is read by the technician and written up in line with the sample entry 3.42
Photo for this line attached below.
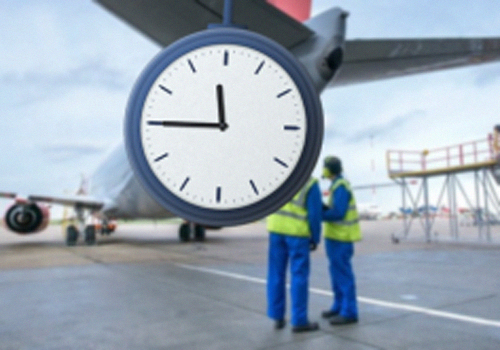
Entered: 11.45
